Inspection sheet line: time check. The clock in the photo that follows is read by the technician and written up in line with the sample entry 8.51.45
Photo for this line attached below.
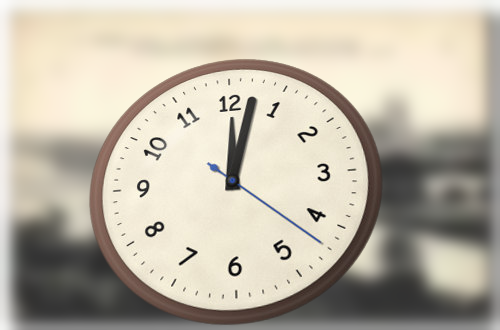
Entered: 12.02.22
